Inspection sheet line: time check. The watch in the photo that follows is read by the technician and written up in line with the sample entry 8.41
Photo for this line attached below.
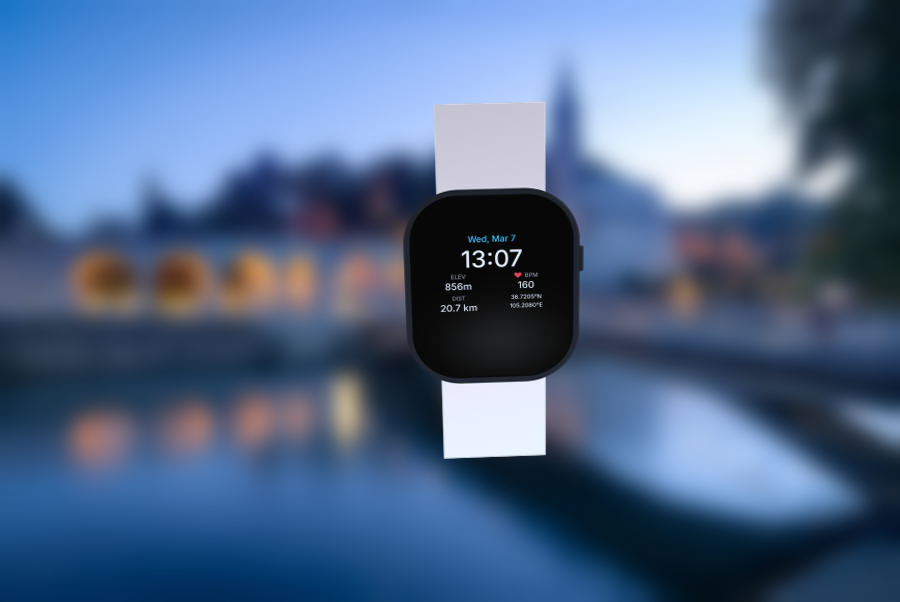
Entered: 13.07
